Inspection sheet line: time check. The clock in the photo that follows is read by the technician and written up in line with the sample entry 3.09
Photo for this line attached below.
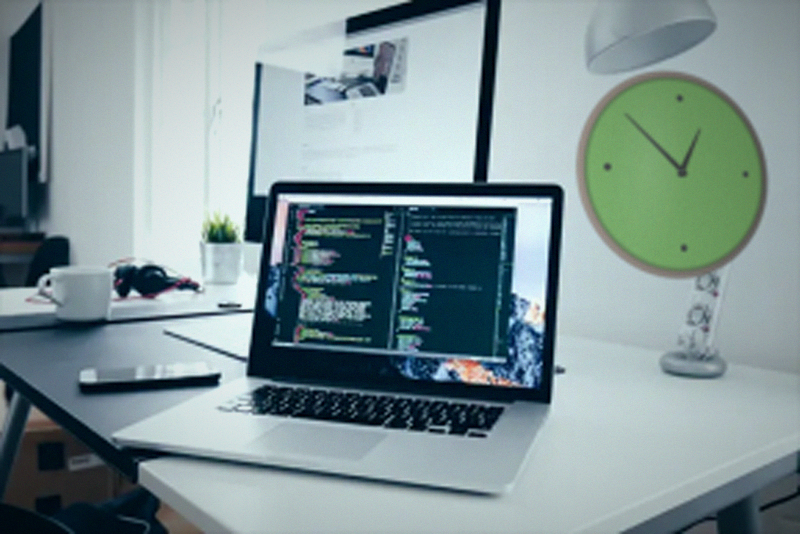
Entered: 12.52
